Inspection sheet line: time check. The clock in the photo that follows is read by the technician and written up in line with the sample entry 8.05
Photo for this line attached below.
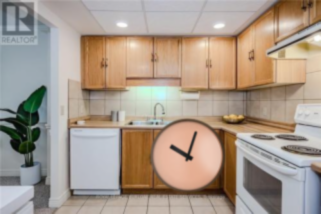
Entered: 10.03
